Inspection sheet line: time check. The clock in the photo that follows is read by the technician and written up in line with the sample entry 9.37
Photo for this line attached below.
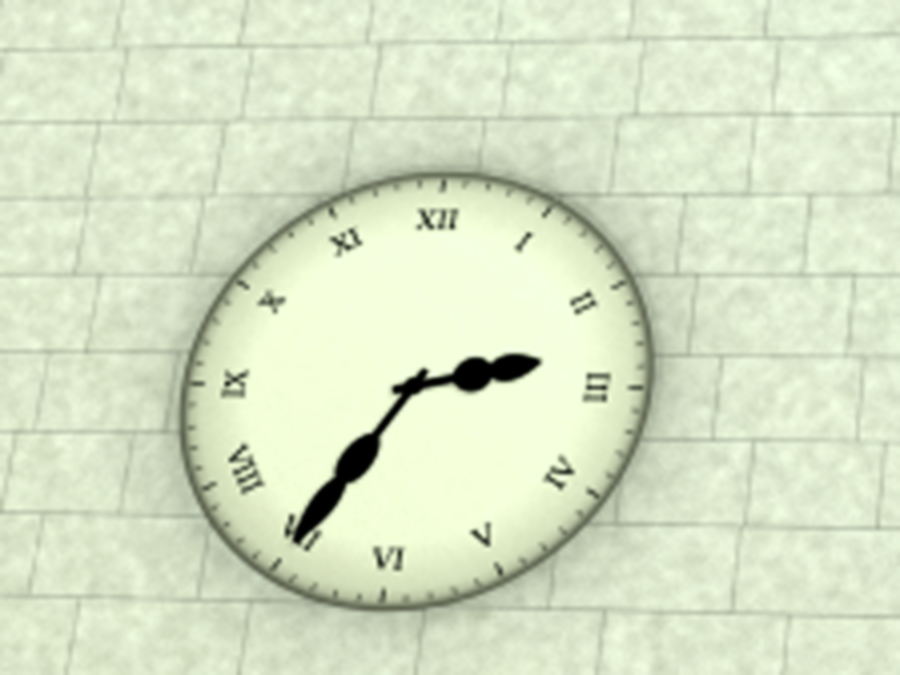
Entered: 2.35
